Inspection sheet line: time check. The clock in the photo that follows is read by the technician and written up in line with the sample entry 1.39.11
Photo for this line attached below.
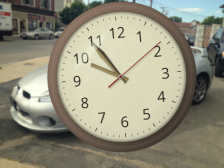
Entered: 9.54.09
